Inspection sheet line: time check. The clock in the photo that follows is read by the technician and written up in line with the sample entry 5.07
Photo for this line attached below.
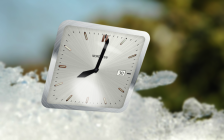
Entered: 8.01
